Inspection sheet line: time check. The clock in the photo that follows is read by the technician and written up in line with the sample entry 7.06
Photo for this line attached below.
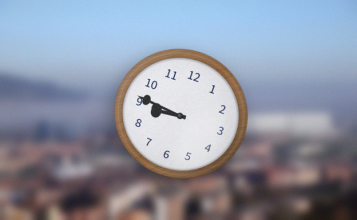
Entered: 8.46
